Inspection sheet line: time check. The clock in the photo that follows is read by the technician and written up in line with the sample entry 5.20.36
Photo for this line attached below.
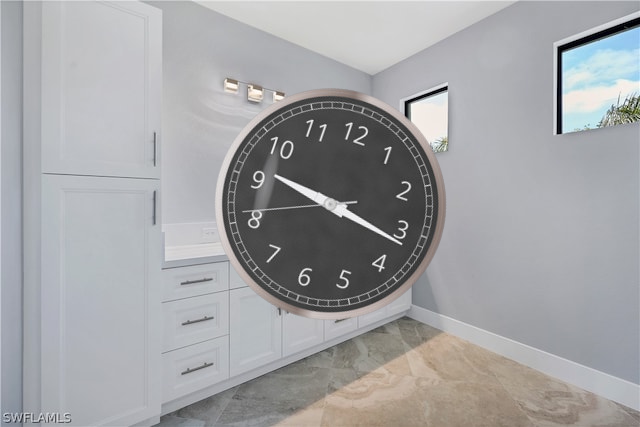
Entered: 9.16.41
